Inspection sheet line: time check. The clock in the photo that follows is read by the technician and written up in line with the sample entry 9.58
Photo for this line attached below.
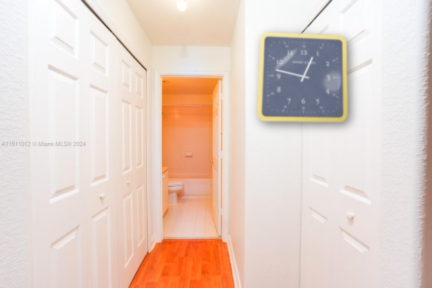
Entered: 12.47
